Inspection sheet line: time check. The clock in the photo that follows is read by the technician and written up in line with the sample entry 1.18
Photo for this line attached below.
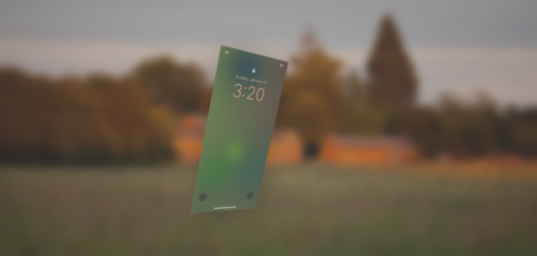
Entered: 3.20
